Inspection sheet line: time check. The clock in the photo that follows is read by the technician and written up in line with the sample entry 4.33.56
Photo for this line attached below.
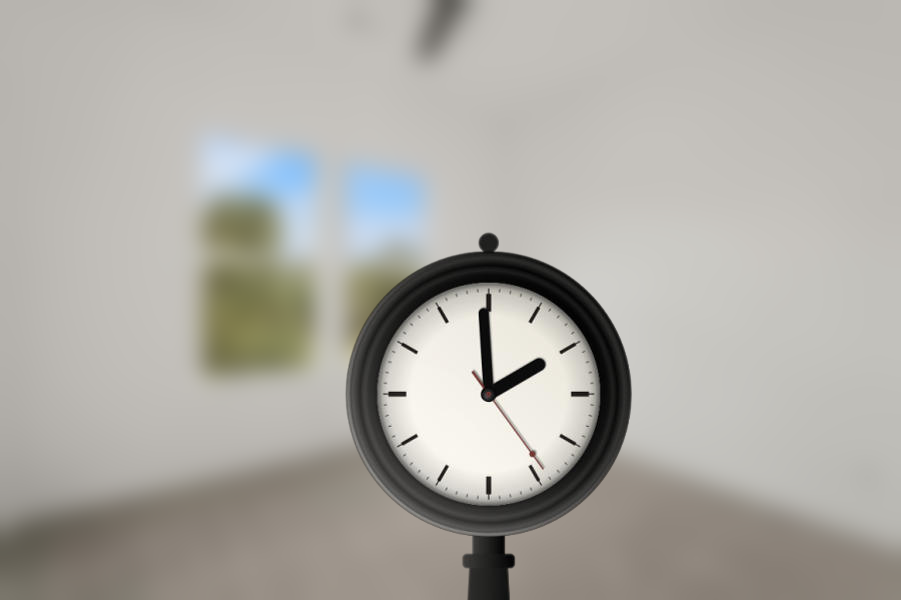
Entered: 1.59.24
